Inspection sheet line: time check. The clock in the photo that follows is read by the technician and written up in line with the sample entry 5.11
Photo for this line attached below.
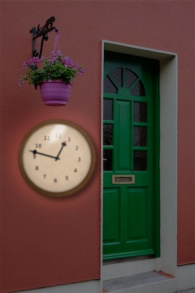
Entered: 12.47
